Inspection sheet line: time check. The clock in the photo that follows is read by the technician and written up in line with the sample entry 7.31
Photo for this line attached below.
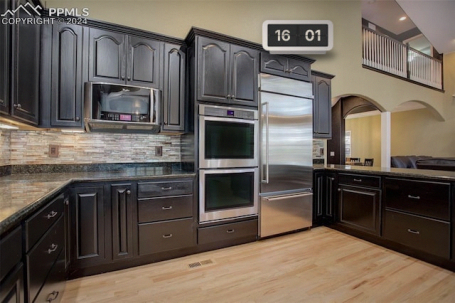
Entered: 16.01
